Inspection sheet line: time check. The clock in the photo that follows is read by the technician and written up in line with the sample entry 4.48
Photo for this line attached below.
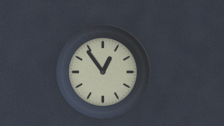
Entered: 12.54
